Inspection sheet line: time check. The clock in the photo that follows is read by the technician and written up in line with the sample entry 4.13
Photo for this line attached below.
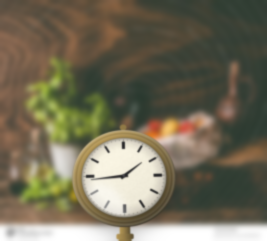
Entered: 1.44
